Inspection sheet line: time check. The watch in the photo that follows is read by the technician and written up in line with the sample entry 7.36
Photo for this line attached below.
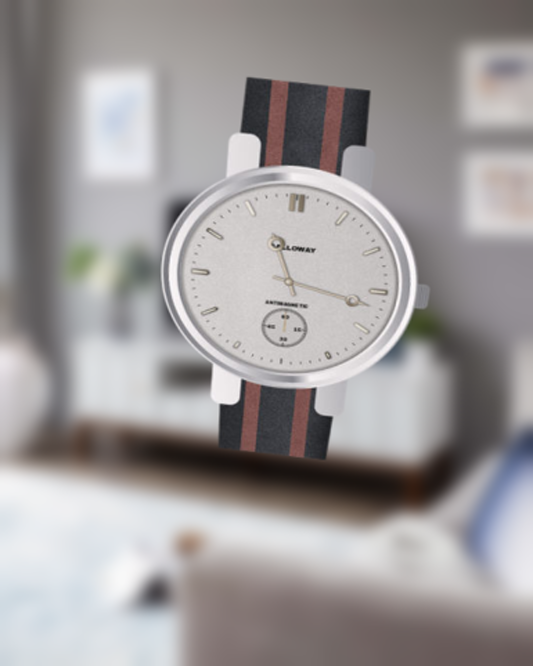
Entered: 11.17
